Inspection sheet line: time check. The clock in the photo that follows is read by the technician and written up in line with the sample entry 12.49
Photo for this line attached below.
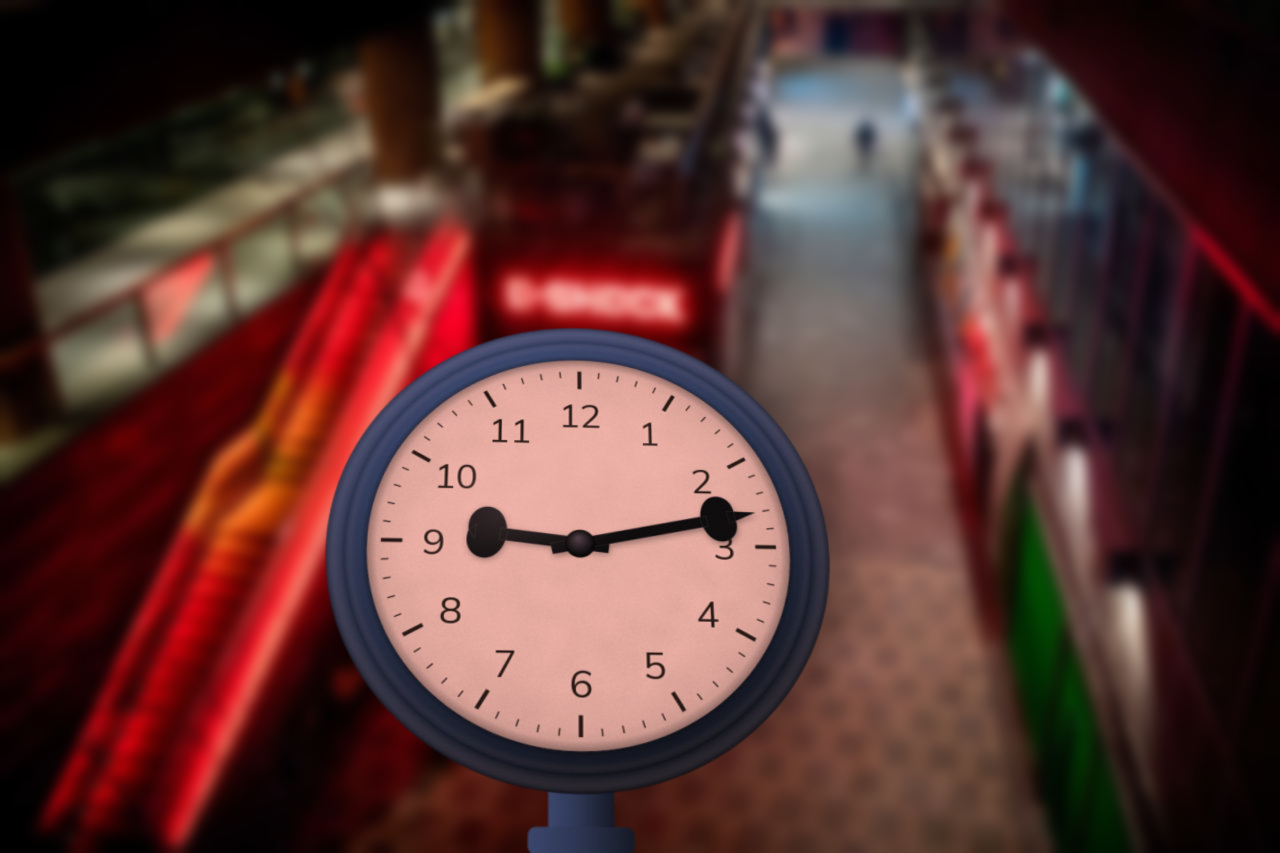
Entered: 9.13
